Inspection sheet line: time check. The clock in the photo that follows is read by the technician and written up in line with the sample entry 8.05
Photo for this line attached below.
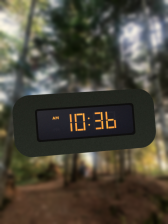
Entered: 10.36
